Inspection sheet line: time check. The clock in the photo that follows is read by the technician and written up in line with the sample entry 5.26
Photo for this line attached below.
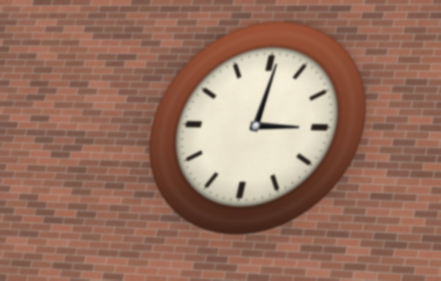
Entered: 3.01
